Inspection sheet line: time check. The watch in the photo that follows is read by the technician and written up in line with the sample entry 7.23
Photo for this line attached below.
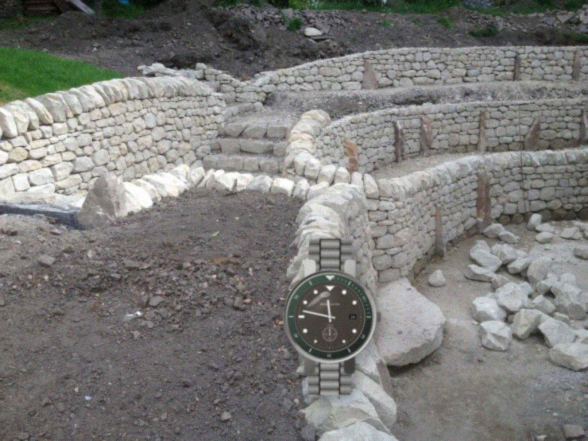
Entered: 11.47
